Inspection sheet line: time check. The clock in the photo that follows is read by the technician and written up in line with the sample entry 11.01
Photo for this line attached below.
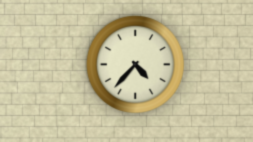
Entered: 4.37
